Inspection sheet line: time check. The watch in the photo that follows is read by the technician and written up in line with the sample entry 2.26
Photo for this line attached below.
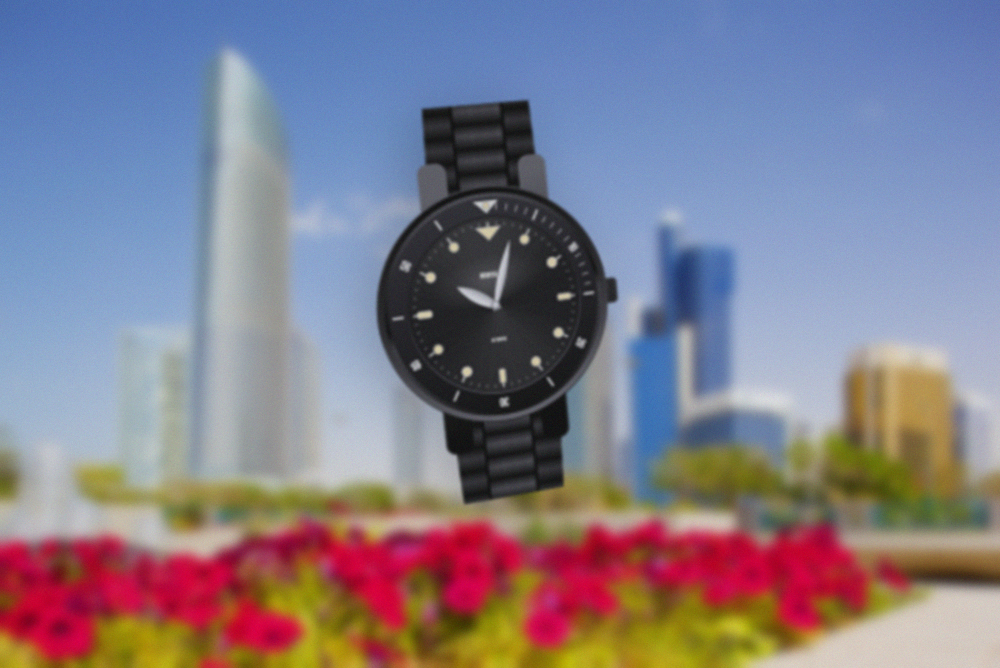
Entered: 10.03
